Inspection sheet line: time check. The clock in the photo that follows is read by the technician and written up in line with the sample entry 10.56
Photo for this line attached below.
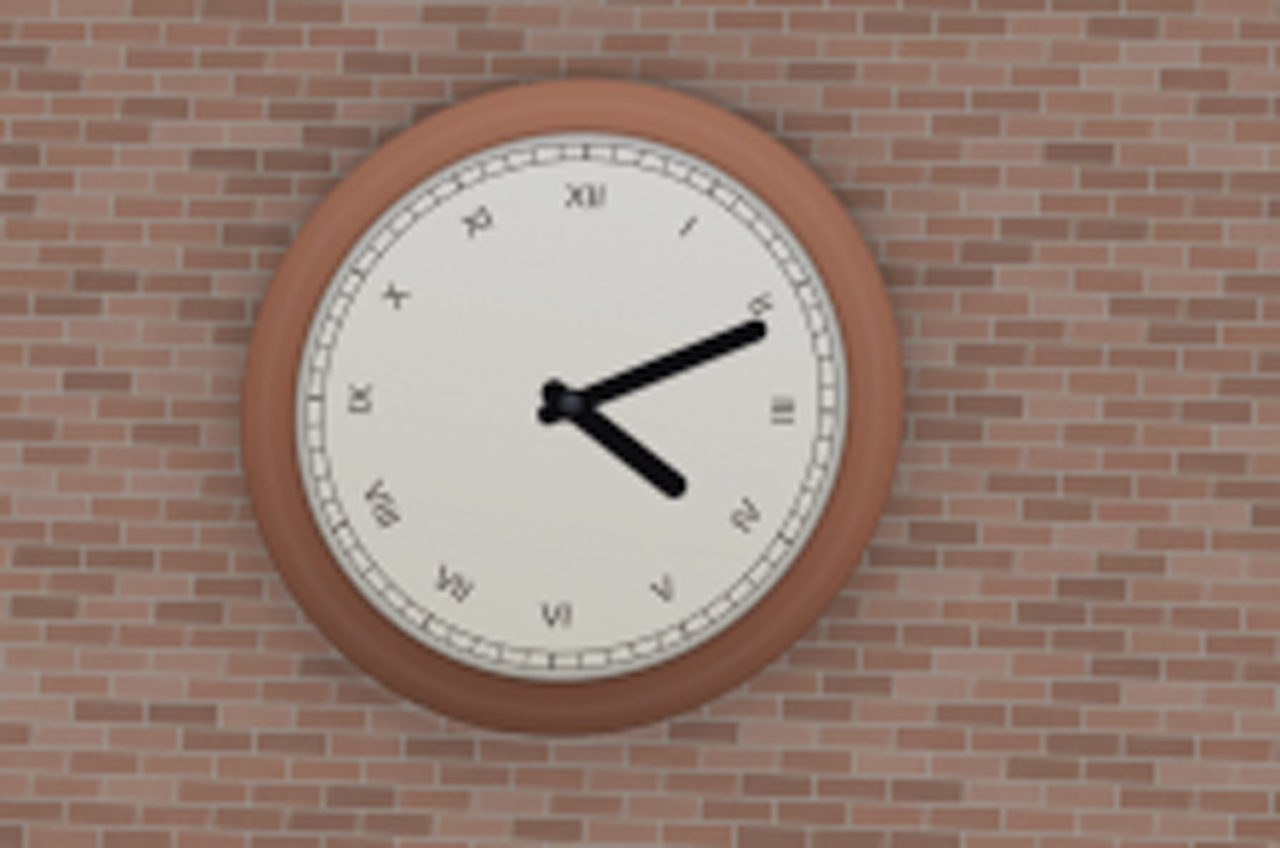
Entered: 4.11
